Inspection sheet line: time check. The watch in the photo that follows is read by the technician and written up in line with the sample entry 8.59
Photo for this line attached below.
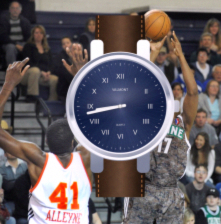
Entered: 8.43
